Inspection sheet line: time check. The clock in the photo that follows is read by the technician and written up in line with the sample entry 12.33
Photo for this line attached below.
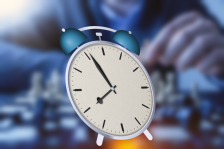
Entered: 7.56
